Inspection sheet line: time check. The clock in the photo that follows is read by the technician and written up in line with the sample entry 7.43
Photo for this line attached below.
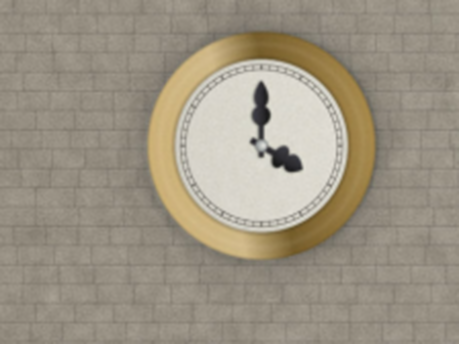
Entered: 4.00
